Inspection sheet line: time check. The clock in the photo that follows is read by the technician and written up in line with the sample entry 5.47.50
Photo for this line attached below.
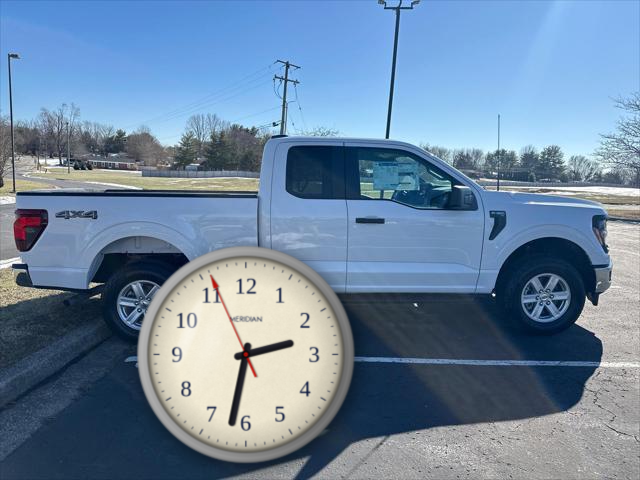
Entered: 2.31.56
